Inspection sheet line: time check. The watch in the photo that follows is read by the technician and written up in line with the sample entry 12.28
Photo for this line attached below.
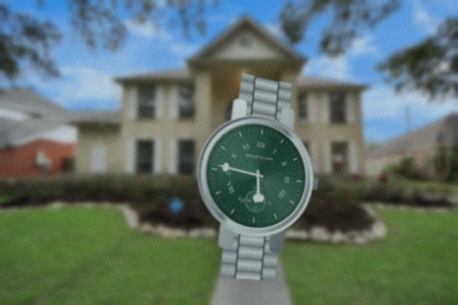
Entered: 5.46
